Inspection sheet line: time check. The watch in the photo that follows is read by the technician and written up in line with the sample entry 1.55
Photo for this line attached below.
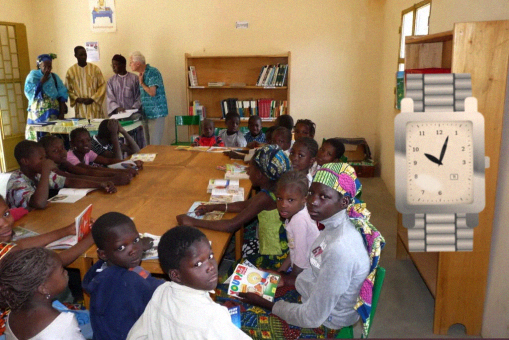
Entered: 10.03
